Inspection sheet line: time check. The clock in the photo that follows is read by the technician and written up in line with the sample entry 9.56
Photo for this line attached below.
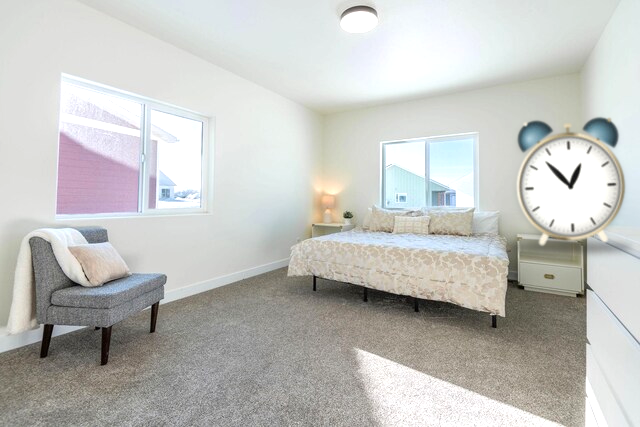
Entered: 12.53
